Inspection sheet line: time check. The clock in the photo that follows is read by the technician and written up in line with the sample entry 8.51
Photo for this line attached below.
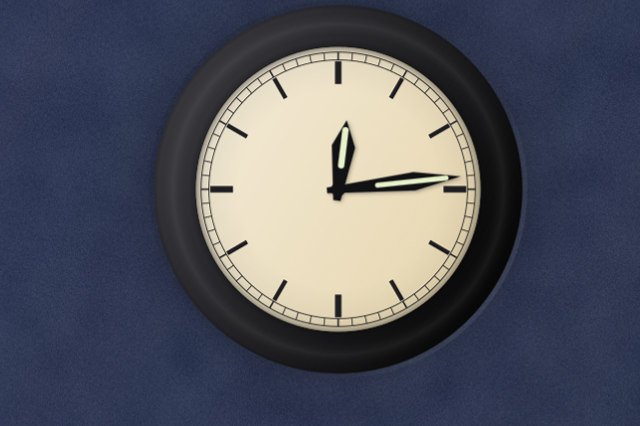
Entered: 12.14
